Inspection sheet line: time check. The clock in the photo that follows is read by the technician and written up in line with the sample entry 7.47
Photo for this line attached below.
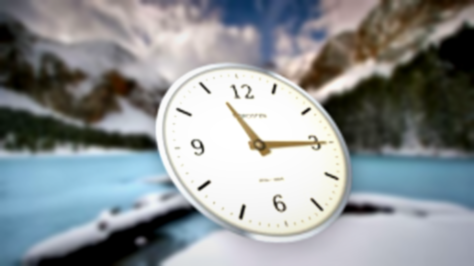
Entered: 11.15
